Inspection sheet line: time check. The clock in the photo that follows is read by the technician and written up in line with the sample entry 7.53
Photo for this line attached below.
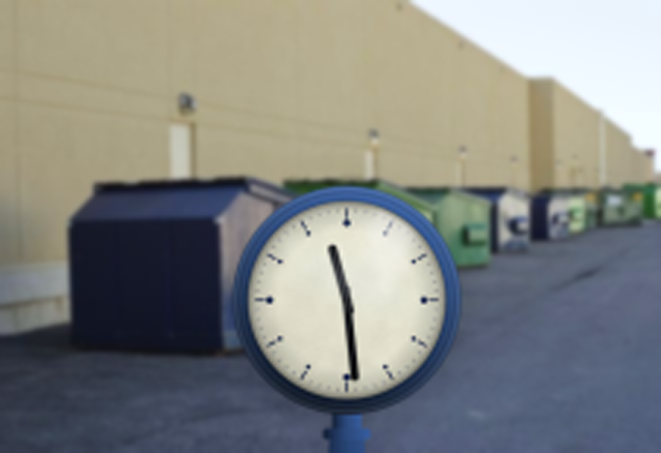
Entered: 11.29
